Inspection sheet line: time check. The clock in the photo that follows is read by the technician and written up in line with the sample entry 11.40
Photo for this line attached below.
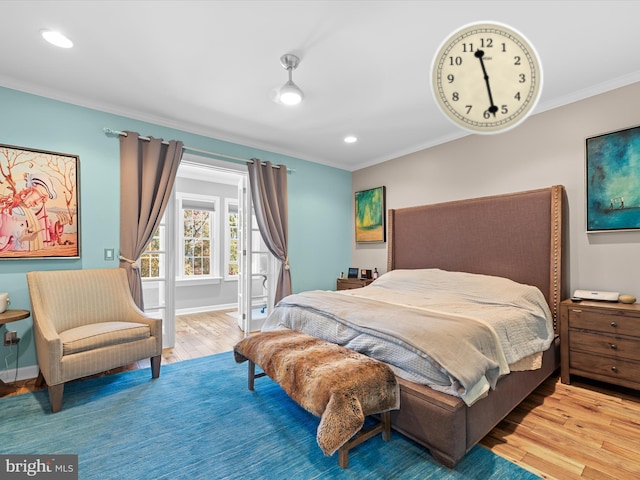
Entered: 11.28
